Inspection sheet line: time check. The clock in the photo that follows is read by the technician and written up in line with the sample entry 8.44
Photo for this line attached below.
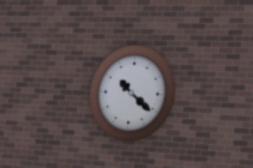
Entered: 10.21
